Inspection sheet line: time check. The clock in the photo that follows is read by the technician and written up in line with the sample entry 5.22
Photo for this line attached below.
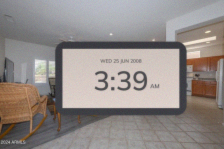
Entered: 3.39
